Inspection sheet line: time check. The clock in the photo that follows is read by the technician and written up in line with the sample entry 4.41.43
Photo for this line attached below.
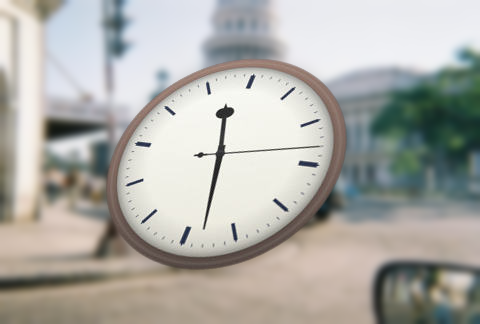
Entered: 11.28.13
